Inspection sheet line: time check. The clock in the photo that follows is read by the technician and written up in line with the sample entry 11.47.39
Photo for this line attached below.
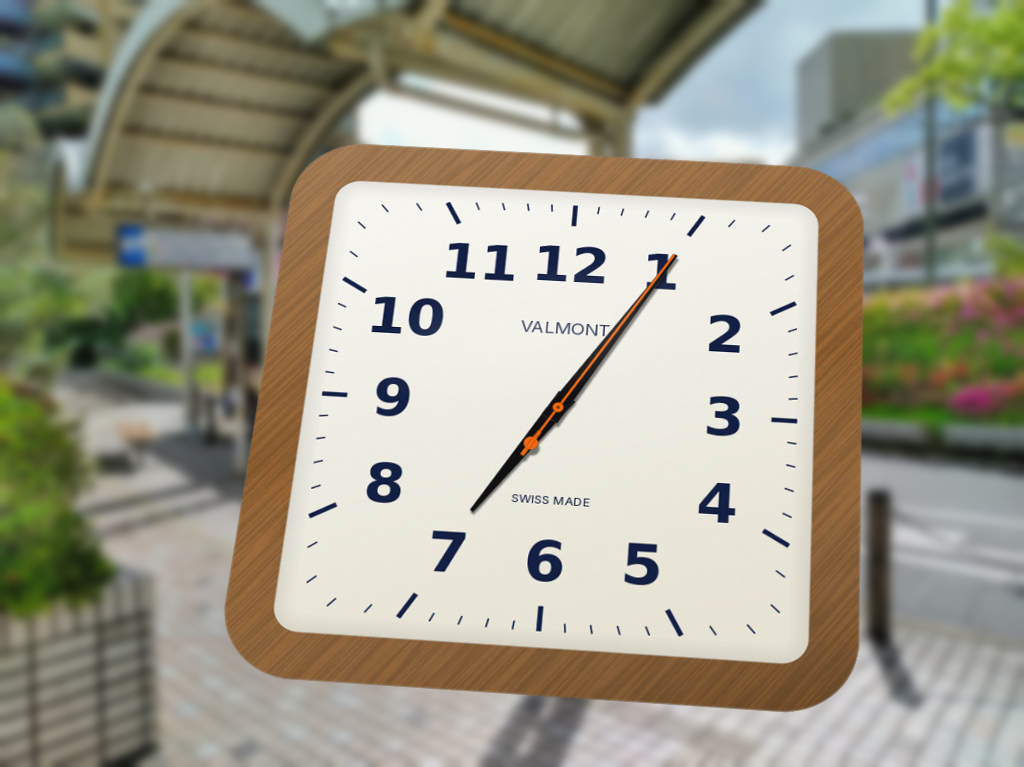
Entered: 7.05.05
